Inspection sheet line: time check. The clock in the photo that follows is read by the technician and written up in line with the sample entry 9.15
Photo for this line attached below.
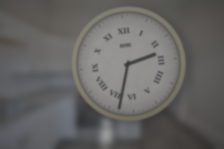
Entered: 2.33
